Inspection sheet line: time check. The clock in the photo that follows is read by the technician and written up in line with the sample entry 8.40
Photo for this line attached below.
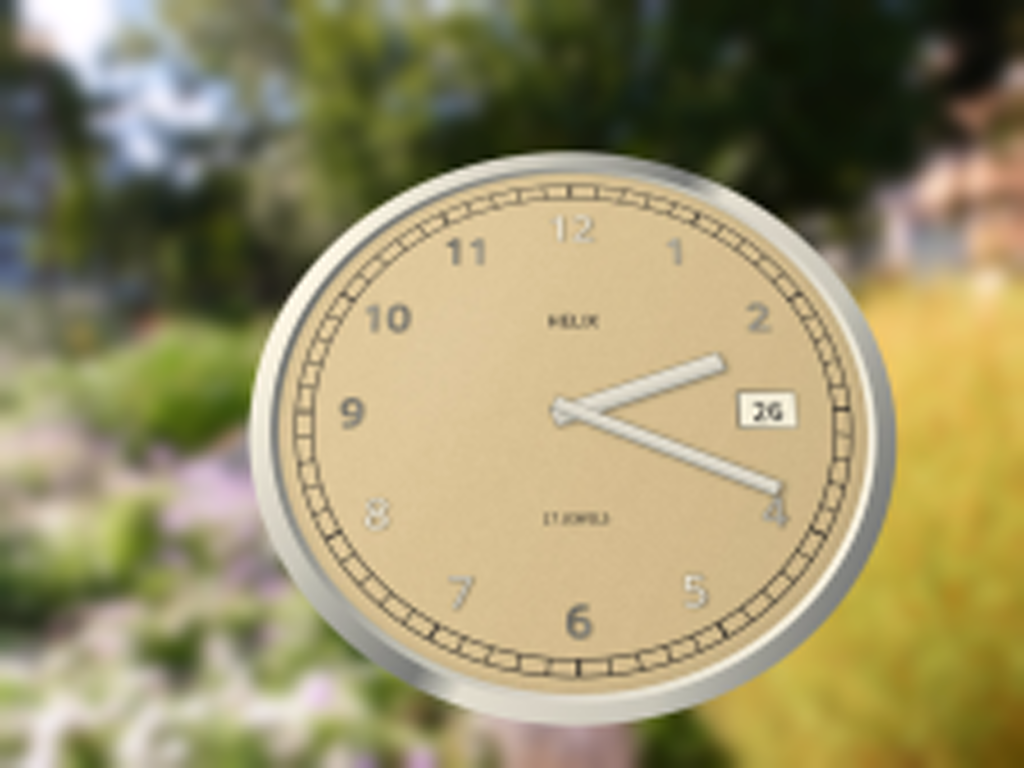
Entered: 2.19
